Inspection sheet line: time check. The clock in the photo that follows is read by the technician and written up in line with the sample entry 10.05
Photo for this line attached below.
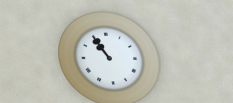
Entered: 10.55
